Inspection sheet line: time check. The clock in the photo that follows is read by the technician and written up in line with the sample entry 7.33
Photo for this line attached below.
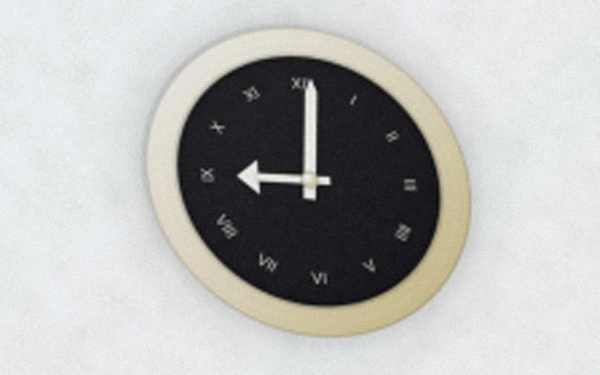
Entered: 9.01
